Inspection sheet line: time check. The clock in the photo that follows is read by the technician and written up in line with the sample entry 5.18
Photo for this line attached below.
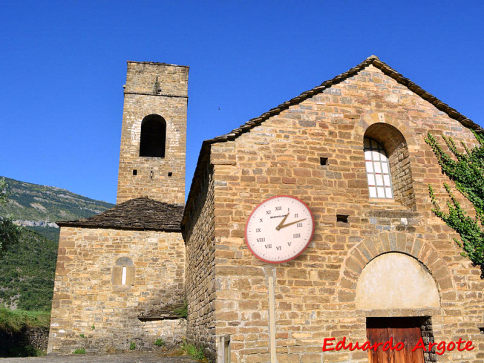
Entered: 1.13
